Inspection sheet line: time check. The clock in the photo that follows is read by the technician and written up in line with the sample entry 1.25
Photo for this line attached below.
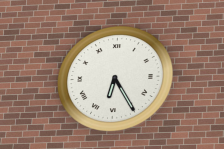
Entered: 6.25
